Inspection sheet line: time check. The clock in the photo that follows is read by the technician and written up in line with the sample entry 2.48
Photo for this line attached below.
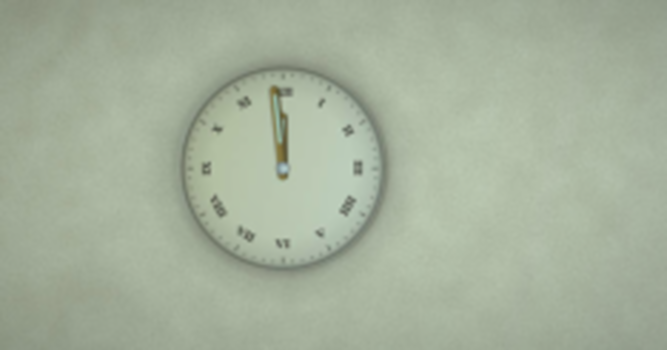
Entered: 11.59
